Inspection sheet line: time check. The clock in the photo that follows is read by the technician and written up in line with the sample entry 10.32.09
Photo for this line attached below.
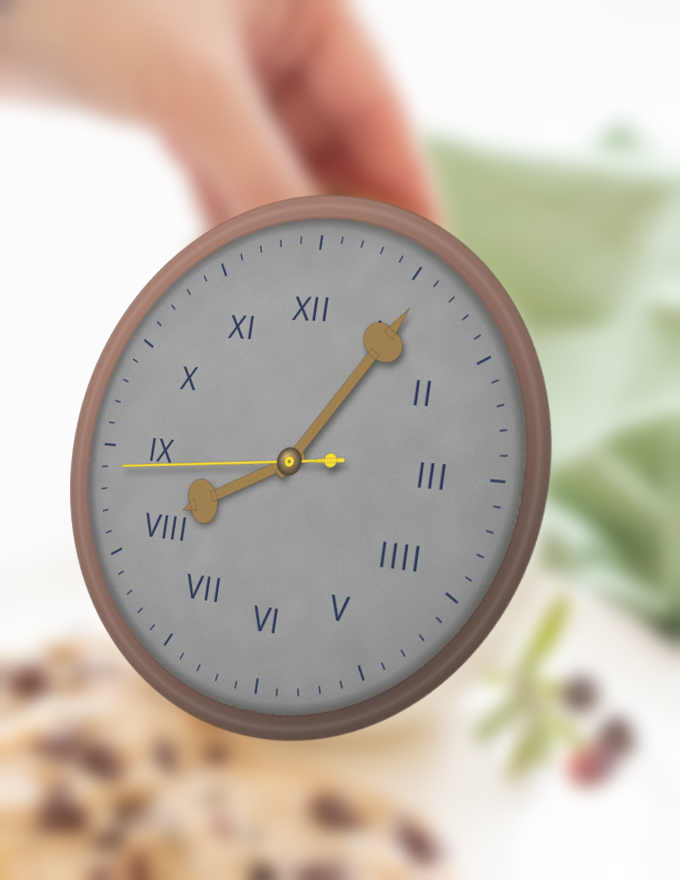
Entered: 8.05.44
